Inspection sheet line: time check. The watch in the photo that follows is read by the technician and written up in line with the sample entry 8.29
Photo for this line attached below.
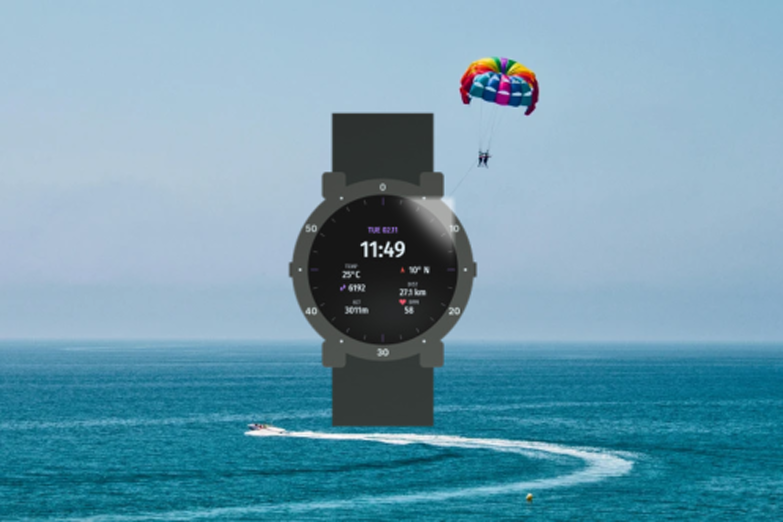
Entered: 11.49
